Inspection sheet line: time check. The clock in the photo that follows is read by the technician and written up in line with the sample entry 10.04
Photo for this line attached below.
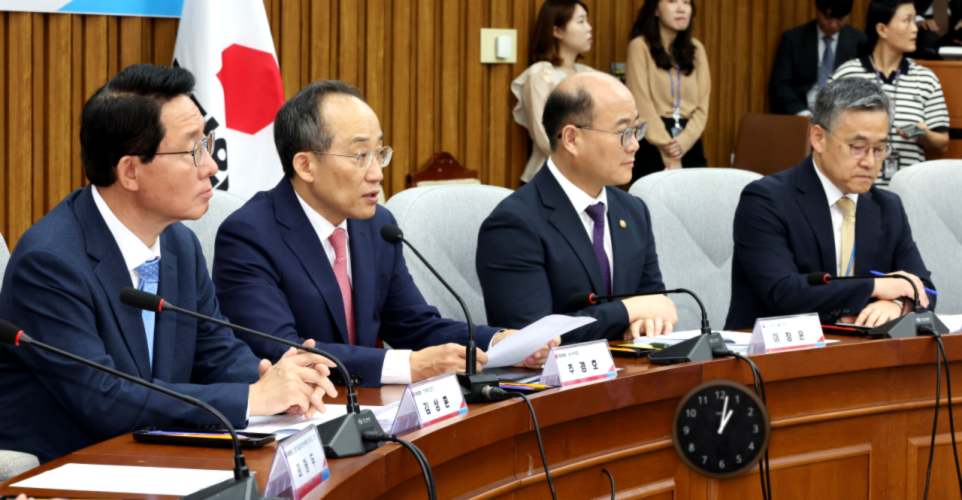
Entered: 1.02
